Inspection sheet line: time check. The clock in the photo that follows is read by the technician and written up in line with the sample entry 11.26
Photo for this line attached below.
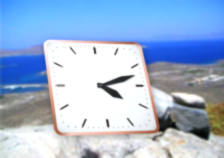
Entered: 4.12
